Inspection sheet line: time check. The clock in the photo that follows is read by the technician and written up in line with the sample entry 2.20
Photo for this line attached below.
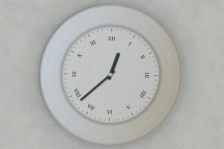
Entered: 12.38
